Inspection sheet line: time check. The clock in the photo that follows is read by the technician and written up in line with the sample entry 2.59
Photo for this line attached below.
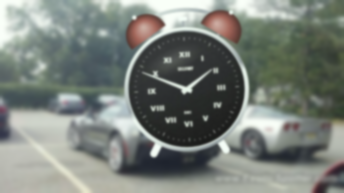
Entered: 1.49
